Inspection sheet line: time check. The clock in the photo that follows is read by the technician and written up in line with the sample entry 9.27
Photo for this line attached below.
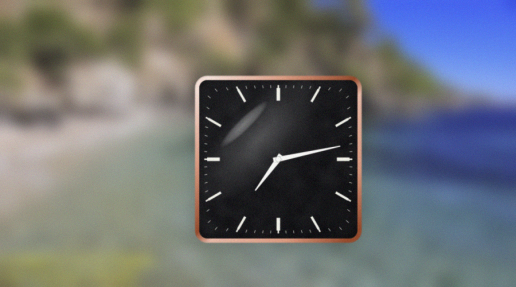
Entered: 7.13
